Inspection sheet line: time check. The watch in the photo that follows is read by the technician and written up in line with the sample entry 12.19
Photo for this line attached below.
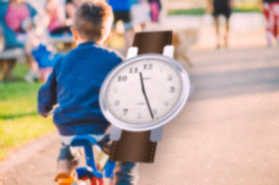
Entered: 11.26
